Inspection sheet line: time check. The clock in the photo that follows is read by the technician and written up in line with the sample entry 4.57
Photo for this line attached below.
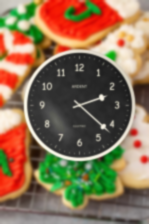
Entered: 2.22
